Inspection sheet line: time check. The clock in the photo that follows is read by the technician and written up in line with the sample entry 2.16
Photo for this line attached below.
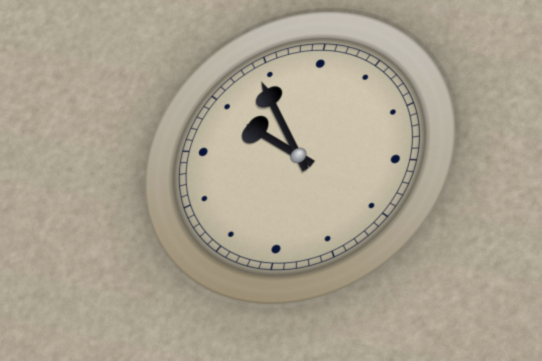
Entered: 9.54
